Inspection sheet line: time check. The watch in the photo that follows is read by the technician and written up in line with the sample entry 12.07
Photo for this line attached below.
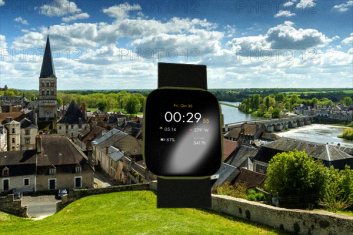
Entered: 0.29
